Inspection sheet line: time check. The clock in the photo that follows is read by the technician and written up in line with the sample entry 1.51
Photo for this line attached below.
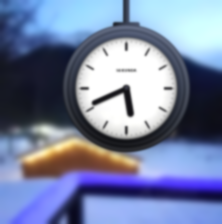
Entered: 5.41
